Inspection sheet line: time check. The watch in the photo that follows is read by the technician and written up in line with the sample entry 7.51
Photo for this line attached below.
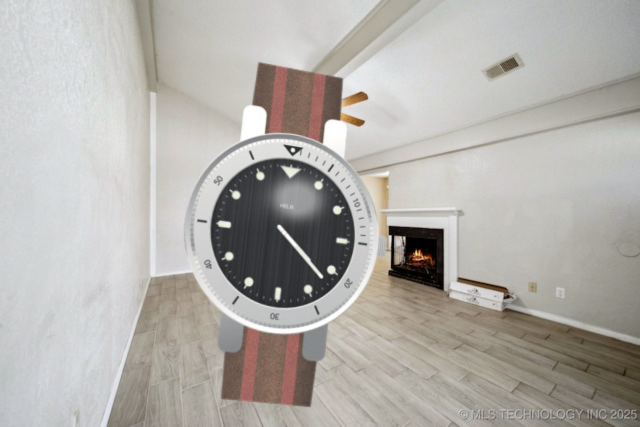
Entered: 4.22
